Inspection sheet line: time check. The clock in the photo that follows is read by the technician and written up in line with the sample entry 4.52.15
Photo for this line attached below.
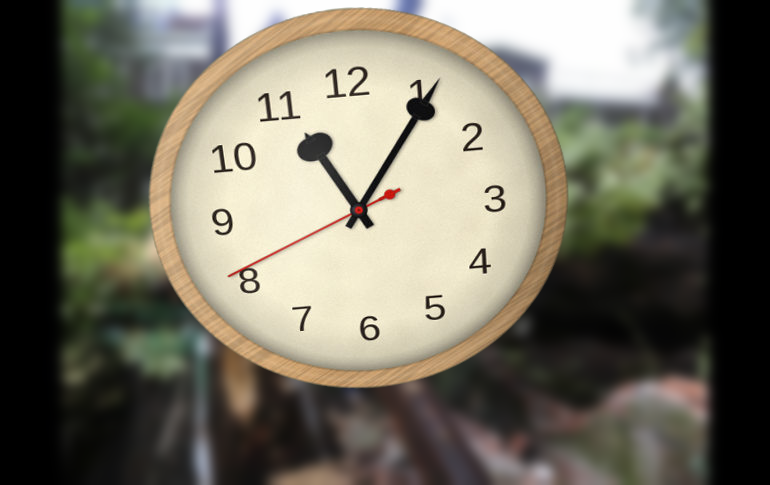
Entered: 11.05.41
